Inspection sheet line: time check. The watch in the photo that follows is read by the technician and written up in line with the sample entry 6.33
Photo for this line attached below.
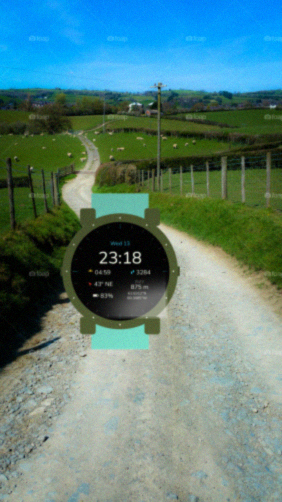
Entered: 23.18
